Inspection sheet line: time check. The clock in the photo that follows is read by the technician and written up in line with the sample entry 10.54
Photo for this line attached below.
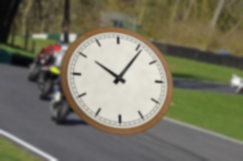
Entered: 10.06
